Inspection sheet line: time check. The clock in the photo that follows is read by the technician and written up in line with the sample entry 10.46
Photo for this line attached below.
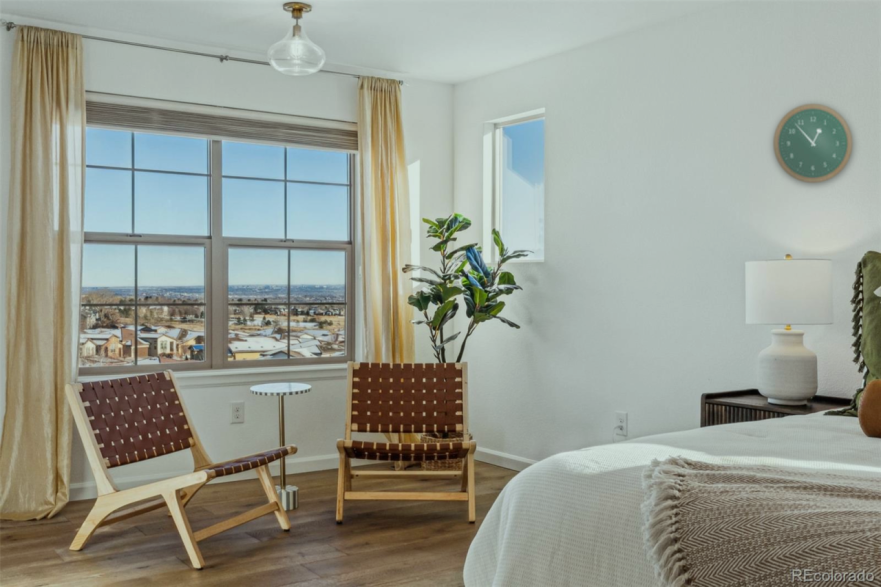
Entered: 12.53
